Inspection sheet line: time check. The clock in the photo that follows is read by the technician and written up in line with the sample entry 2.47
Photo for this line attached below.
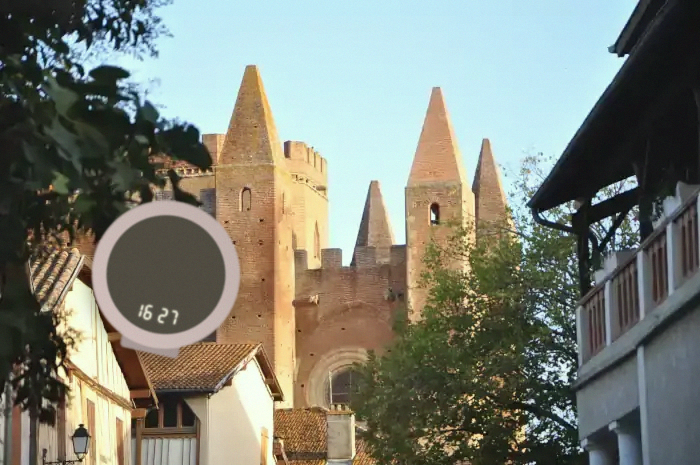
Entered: 16.27
